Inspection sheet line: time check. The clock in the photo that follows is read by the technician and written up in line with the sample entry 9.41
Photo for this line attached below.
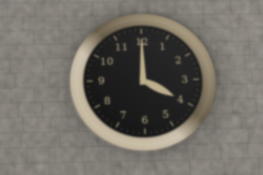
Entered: 4.00
